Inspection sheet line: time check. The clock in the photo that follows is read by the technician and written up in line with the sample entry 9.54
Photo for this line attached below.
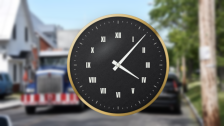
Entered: 4.07
